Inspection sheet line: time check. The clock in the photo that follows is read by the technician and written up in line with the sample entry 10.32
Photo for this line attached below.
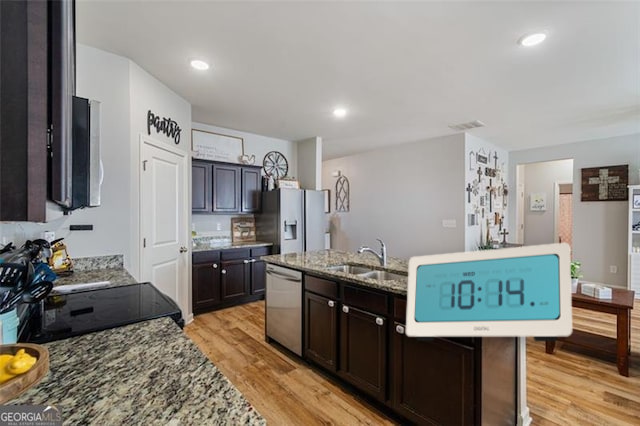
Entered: 10.14
